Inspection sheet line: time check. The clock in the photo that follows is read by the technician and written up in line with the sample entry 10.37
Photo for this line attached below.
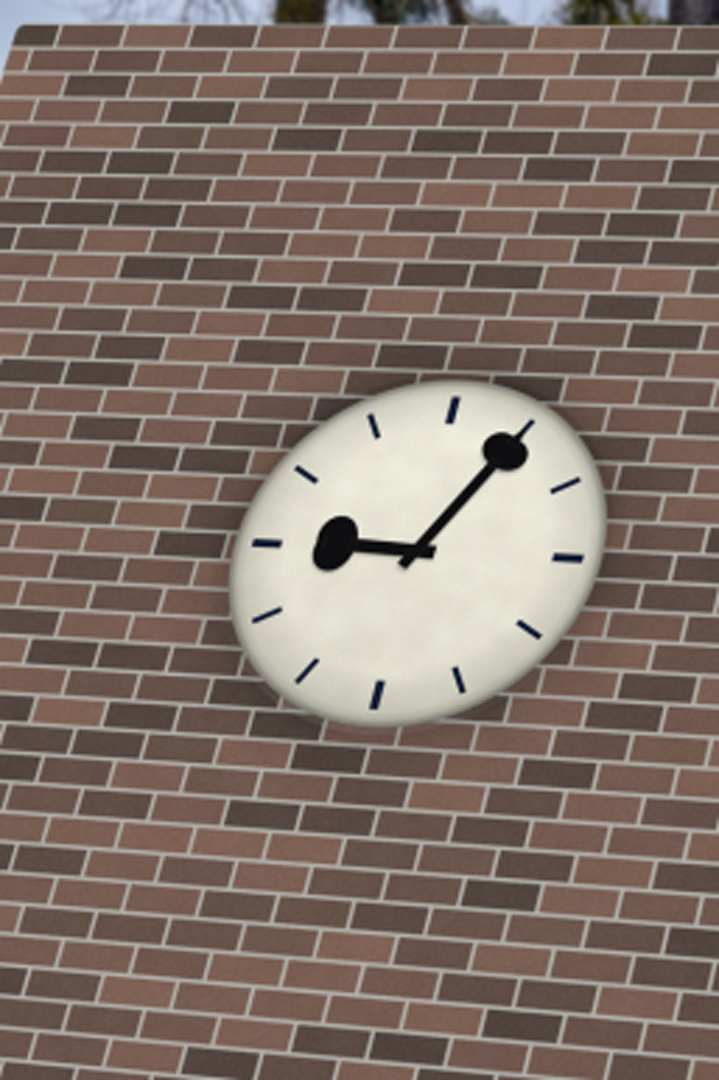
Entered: 9.05
